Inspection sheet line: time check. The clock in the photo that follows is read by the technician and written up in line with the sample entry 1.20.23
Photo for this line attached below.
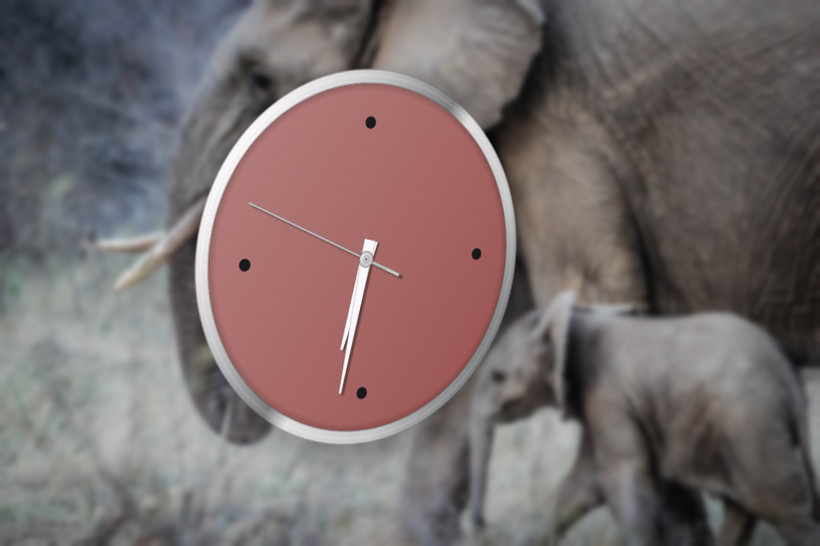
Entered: 6.31.49
